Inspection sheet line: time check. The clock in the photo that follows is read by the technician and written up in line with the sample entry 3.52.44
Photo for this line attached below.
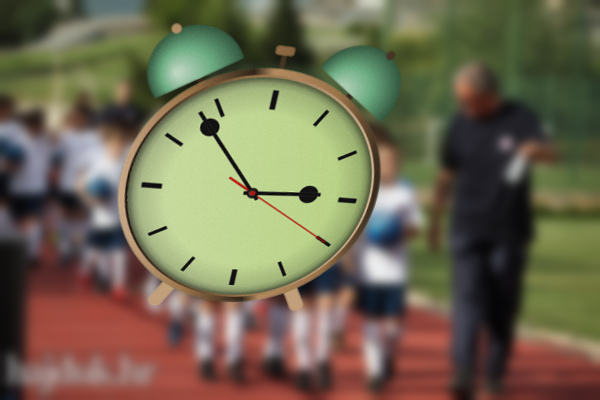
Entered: 2.53.20
